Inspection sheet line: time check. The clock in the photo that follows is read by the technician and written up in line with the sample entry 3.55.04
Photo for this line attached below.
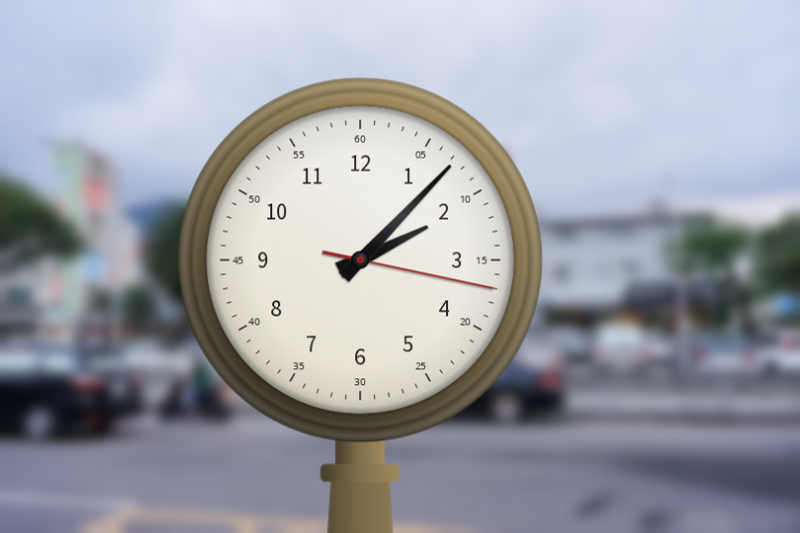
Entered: 2.07.17
